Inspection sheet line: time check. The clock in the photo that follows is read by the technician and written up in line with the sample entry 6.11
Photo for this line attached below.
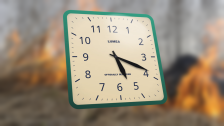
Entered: 5.19
